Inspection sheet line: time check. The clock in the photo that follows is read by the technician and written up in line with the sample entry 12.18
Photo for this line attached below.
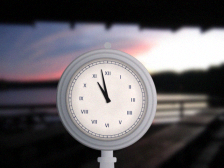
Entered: 10.58
